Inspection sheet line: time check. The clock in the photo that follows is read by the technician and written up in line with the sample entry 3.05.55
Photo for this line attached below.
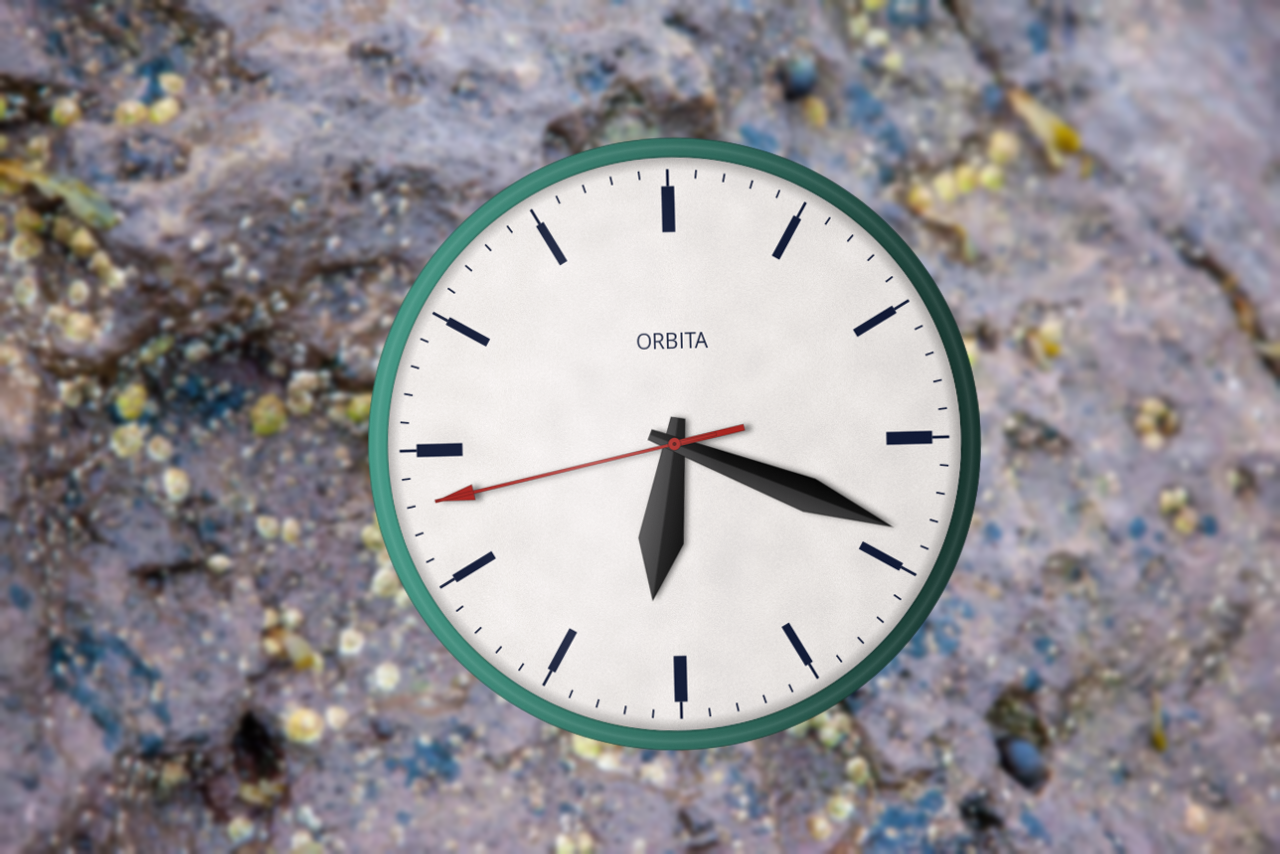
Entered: 6.18.43
